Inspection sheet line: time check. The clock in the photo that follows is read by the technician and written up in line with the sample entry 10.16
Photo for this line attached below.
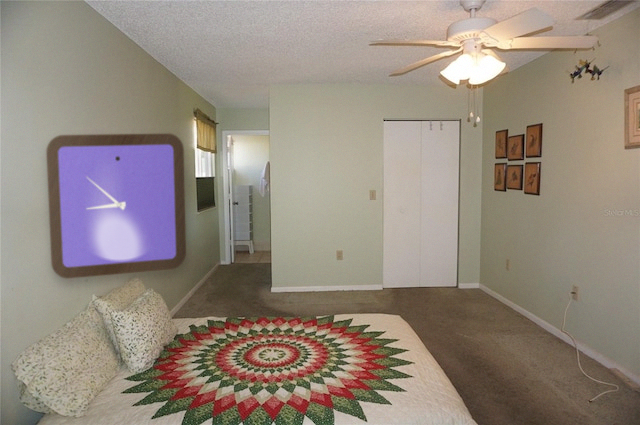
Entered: 8.52
